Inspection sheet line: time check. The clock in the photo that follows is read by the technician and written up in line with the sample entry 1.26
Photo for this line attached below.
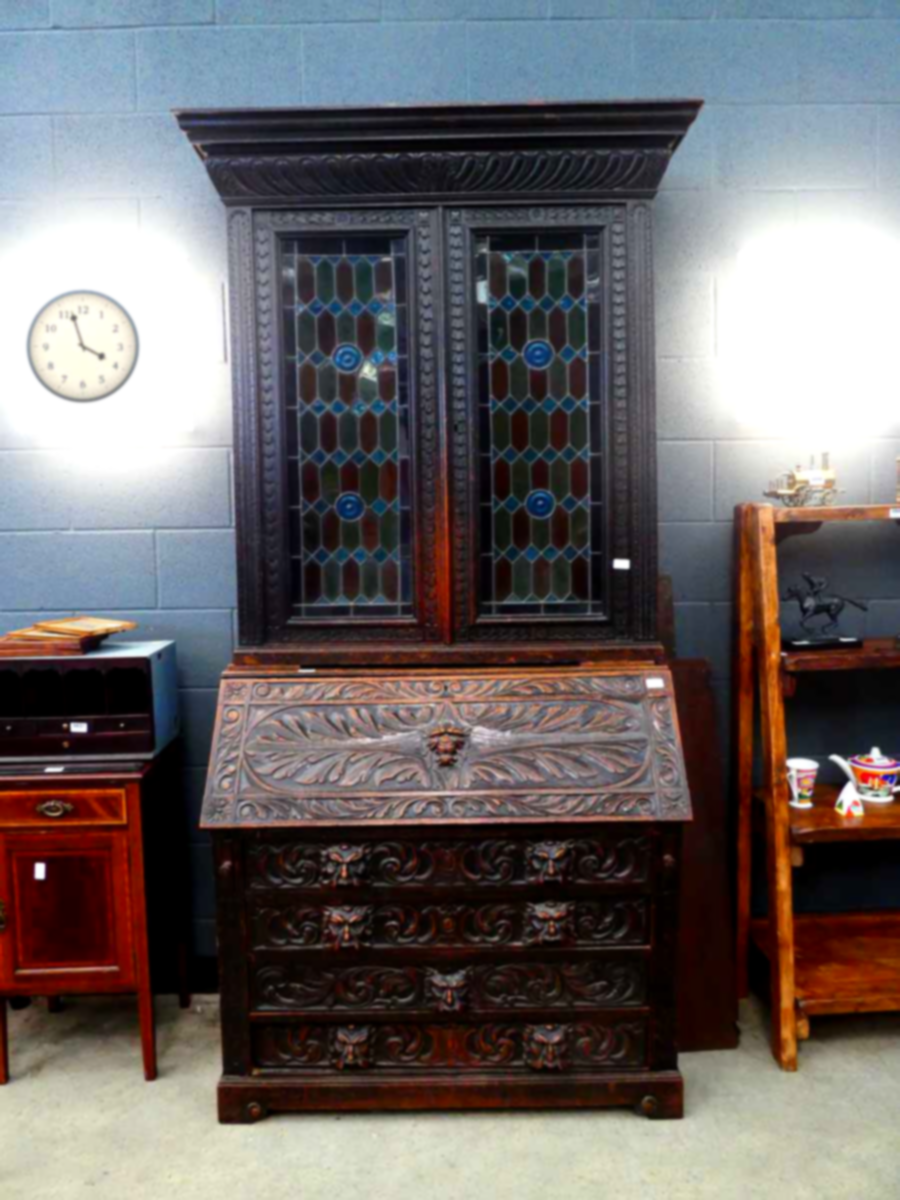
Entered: 3.57
